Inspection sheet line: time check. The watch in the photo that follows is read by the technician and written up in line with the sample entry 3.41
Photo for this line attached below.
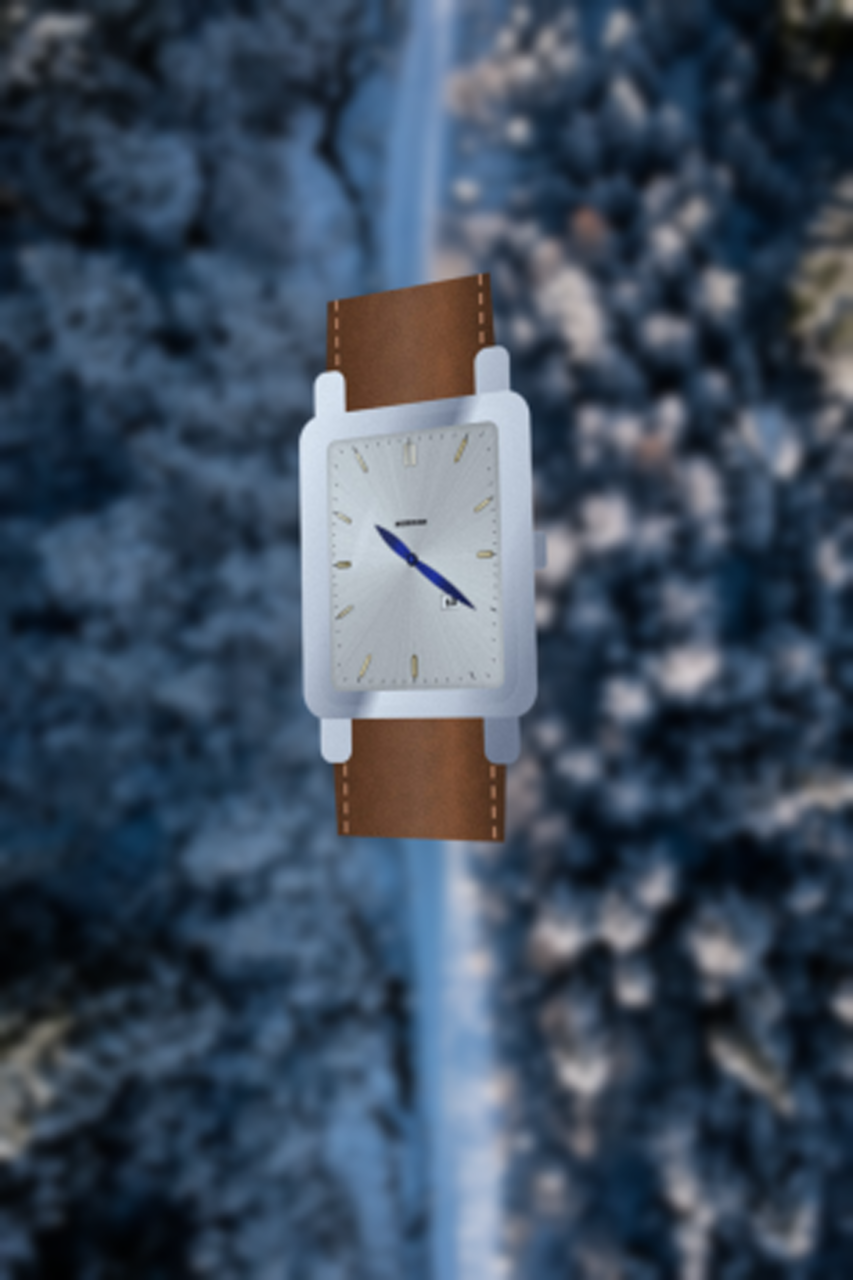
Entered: 10.21
